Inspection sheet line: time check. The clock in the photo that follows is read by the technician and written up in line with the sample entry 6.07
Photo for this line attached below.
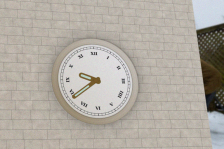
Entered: 9.39
